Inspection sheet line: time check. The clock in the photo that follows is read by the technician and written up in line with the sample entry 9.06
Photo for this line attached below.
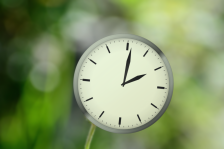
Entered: 2.01
